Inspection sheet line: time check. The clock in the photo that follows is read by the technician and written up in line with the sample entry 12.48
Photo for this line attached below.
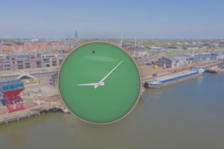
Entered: 9.09
